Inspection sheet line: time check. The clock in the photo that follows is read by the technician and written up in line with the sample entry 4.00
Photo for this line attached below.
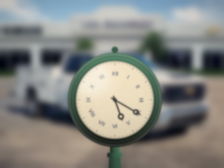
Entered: 5.20
